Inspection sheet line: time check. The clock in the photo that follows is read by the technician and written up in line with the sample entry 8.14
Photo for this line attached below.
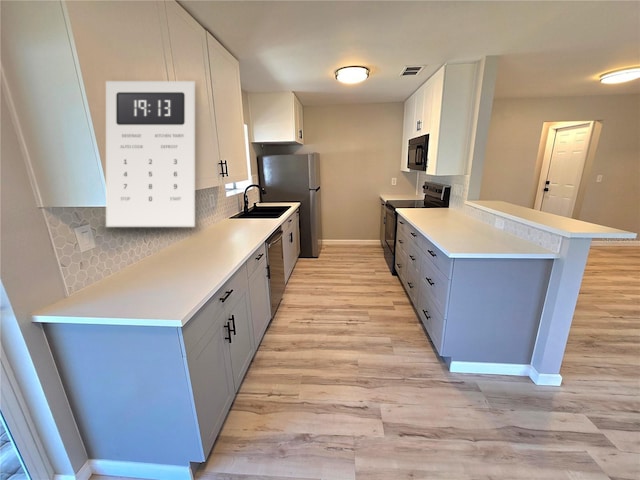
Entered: 19.13
